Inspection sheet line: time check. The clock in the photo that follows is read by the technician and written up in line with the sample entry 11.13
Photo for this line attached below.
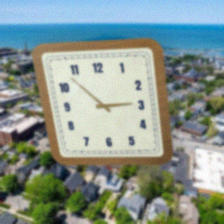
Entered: 2.53
